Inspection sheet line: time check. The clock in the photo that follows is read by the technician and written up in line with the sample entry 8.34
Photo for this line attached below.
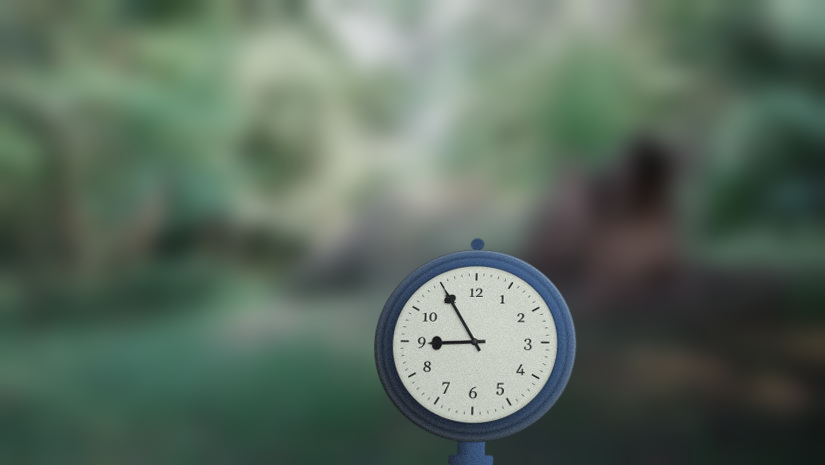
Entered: 8.55
